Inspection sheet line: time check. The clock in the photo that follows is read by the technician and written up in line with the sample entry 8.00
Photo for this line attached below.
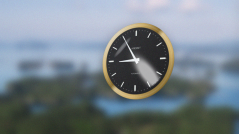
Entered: 8.55
